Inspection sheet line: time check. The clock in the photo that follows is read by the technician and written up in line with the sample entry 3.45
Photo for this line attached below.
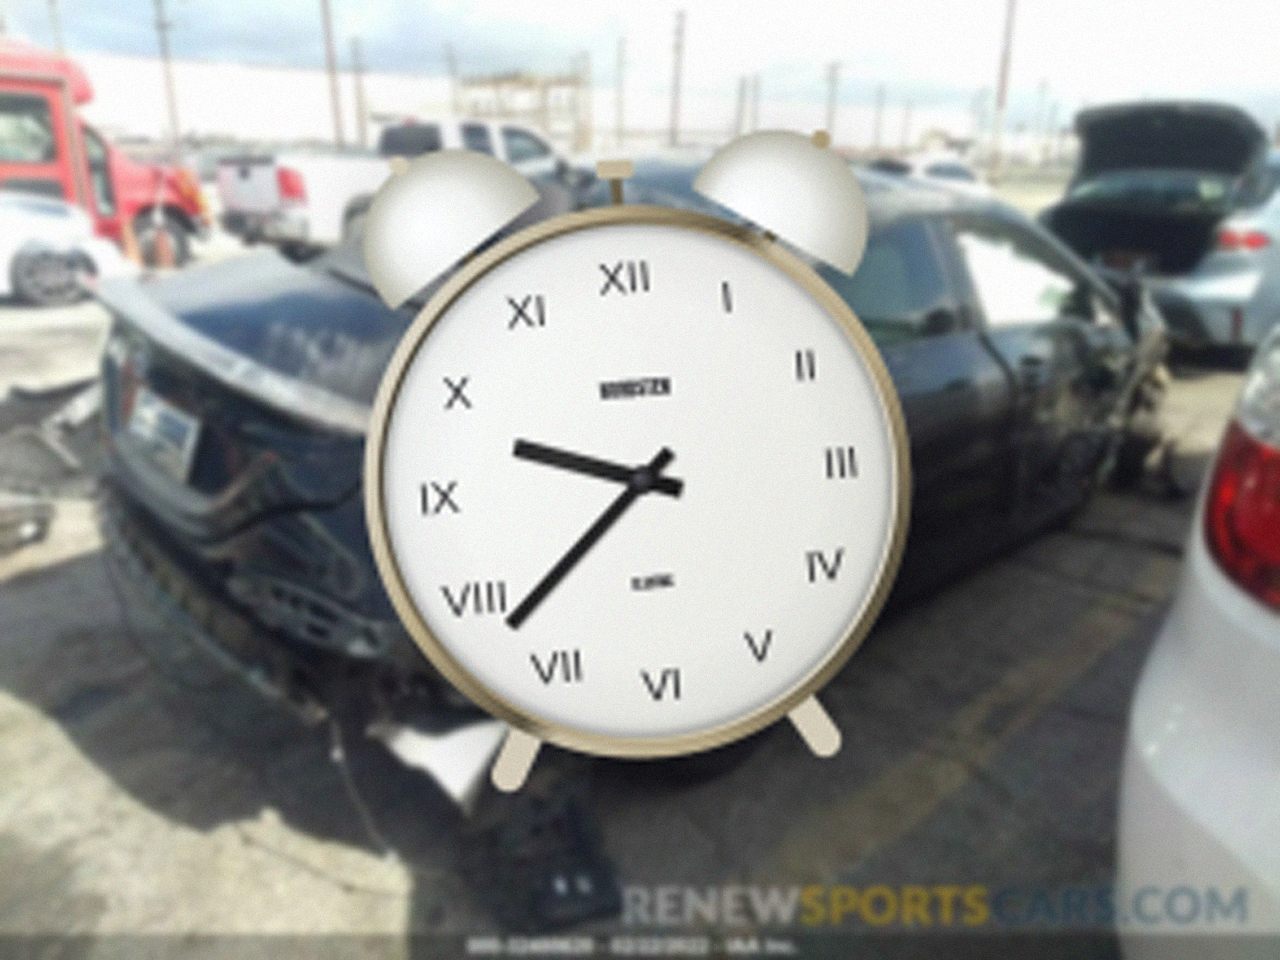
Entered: 9.38
